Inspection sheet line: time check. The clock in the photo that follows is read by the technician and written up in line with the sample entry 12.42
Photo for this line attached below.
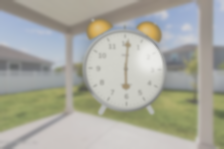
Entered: 6.01
